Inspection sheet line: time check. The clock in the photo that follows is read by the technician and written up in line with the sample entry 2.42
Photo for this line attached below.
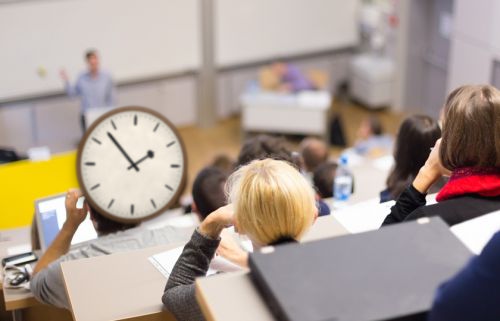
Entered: 1.53
